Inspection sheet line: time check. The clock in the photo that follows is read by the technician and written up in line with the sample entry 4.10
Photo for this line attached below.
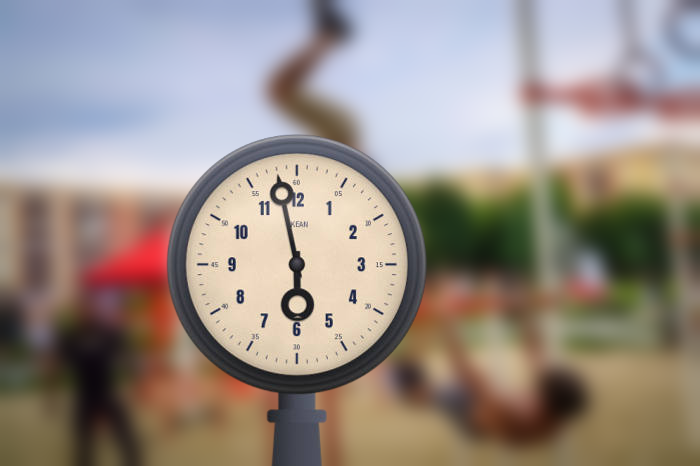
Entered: 5.58
